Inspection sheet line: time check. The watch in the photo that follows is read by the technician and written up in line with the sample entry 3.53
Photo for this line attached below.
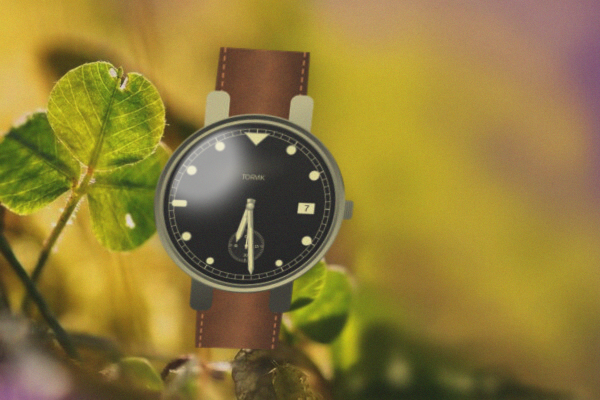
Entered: 6.29
